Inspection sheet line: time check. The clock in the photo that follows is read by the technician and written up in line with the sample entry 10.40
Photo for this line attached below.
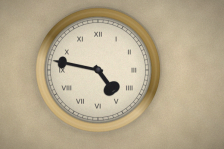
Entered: 4.47
